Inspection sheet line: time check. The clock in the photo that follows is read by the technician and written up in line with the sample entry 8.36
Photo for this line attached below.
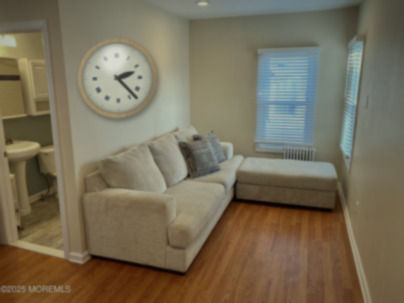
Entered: 2.23
